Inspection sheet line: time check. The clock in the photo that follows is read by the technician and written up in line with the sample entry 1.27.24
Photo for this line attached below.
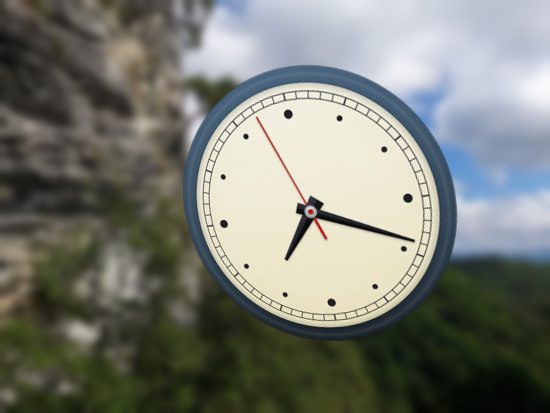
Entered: 7.18.57
